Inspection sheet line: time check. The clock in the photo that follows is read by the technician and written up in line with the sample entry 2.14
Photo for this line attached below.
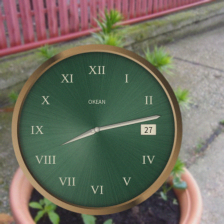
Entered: 8.13
